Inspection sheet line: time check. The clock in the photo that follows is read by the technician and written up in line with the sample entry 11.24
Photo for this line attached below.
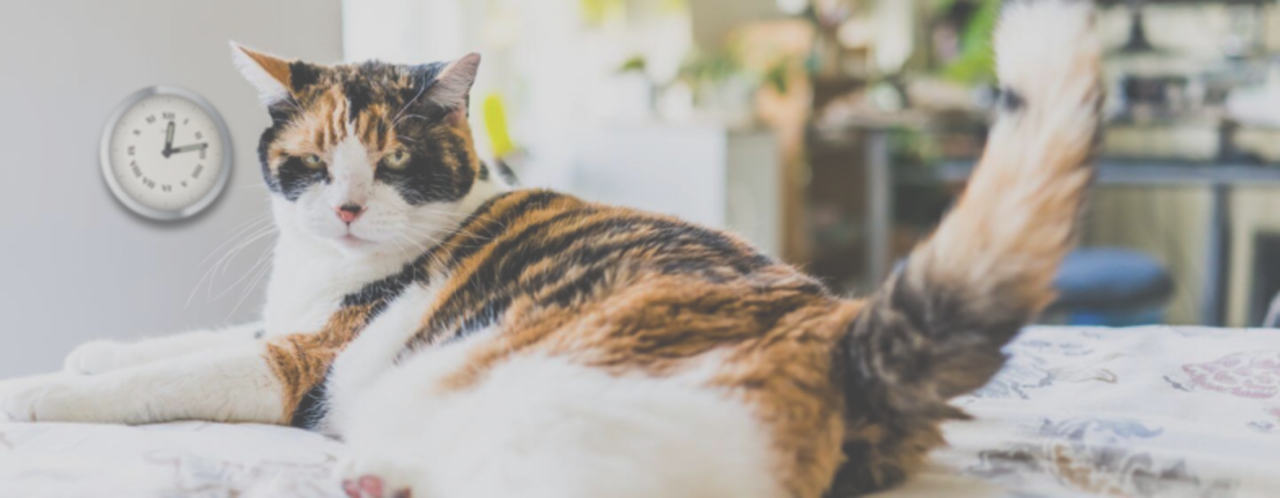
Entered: 12.13
